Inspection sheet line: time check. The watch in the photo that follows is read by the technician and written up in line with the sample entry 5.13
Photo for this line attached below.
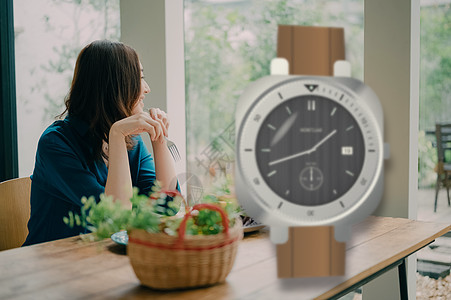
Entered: 1.42
